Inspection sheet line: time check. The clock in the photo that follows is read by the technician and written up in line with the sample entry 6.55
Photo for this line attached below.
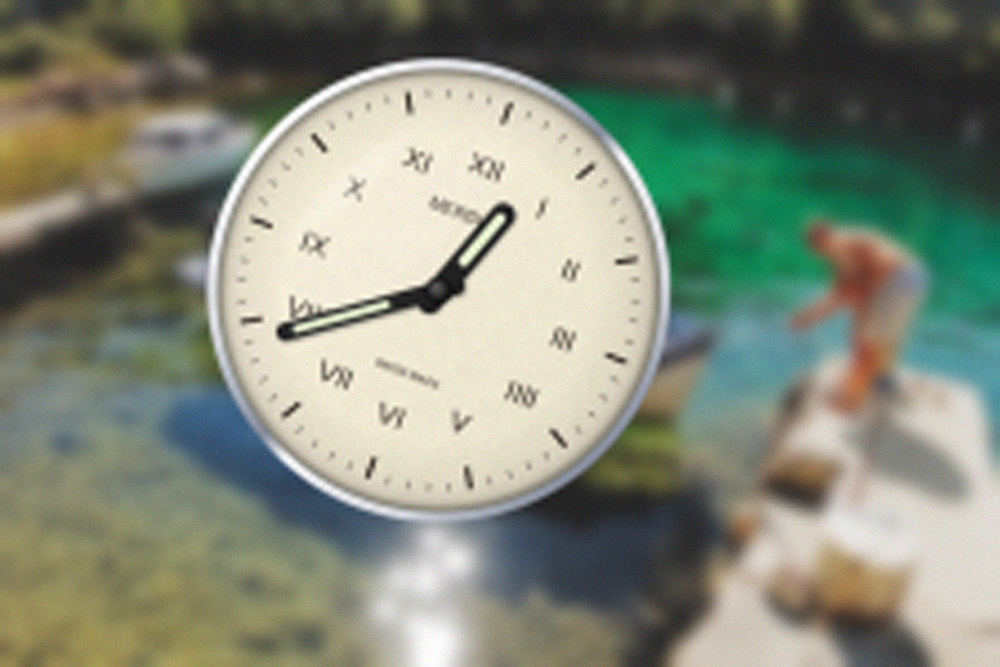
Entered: 12.39
